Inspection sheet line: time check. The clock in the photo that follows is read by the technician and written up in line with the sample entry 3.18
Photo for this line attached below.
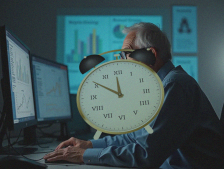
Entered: 11.51
